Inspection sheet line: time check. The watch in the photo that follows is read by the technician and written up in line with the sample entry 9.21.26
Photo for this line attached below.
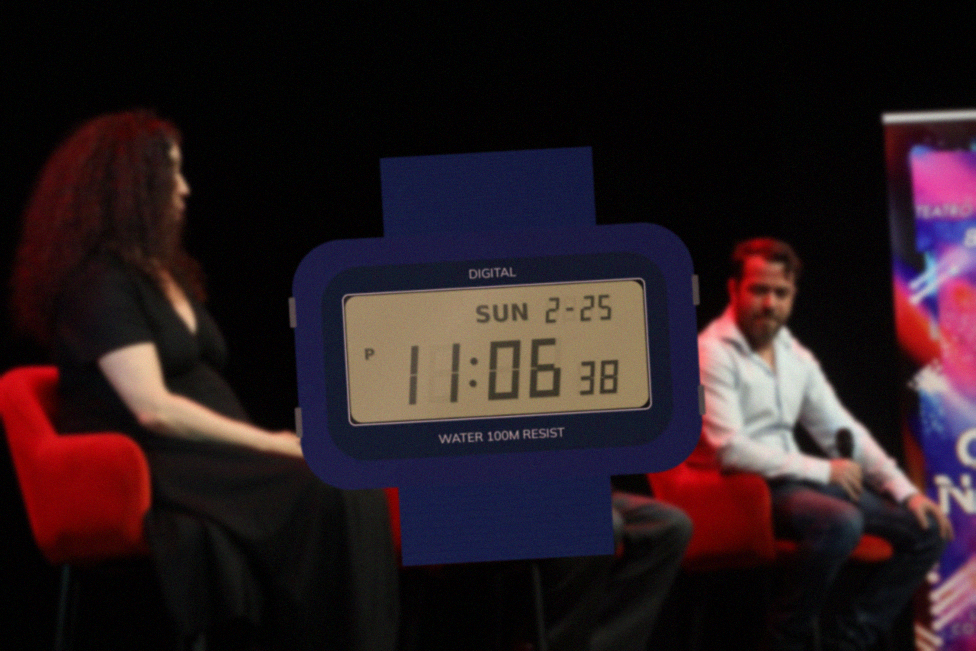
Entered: 11.06.38
